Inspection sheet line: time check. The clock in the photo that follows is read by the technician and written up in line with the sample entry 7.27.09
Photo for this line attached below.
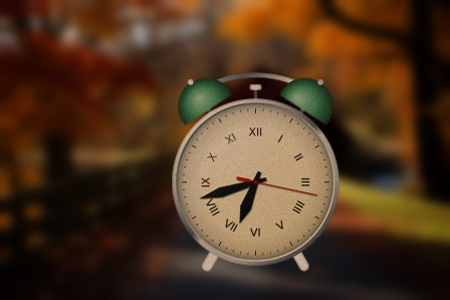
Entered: 6.42.17
